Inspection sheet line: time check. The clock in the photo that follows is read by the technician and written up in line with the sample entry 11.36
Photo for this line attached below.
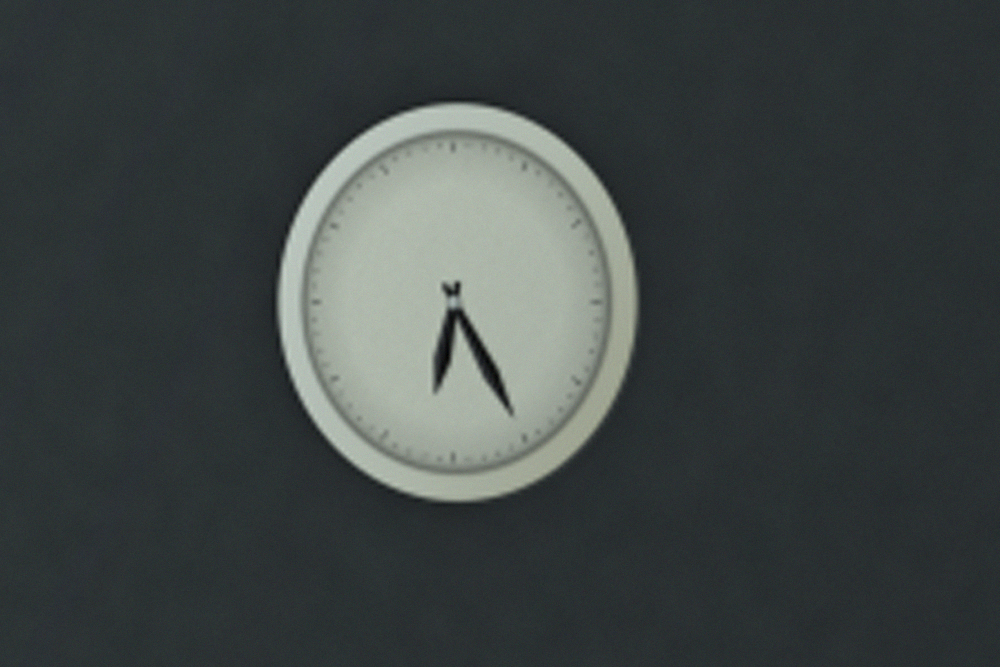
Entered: 6.25
